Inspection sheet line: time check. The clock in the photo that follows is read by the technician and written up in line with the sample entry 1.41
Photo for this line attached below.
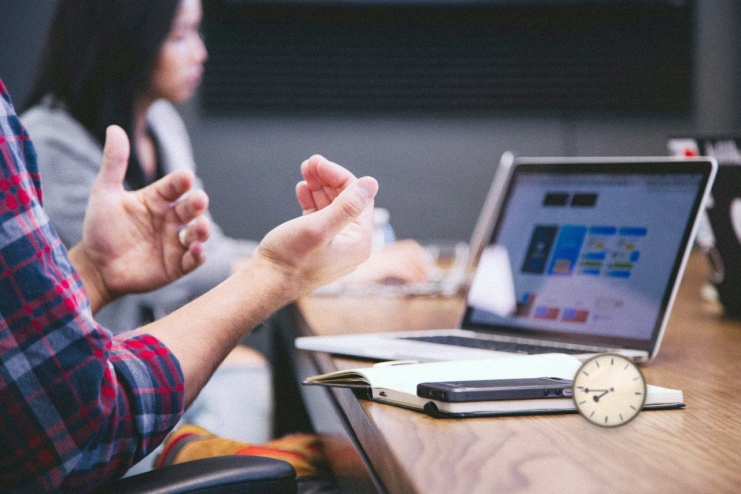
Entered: 7.44
